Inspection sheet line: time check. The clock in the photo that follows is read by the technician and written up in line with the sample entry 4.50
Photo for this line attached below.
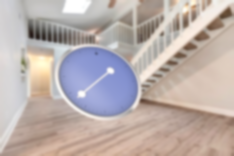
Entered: 1.38
